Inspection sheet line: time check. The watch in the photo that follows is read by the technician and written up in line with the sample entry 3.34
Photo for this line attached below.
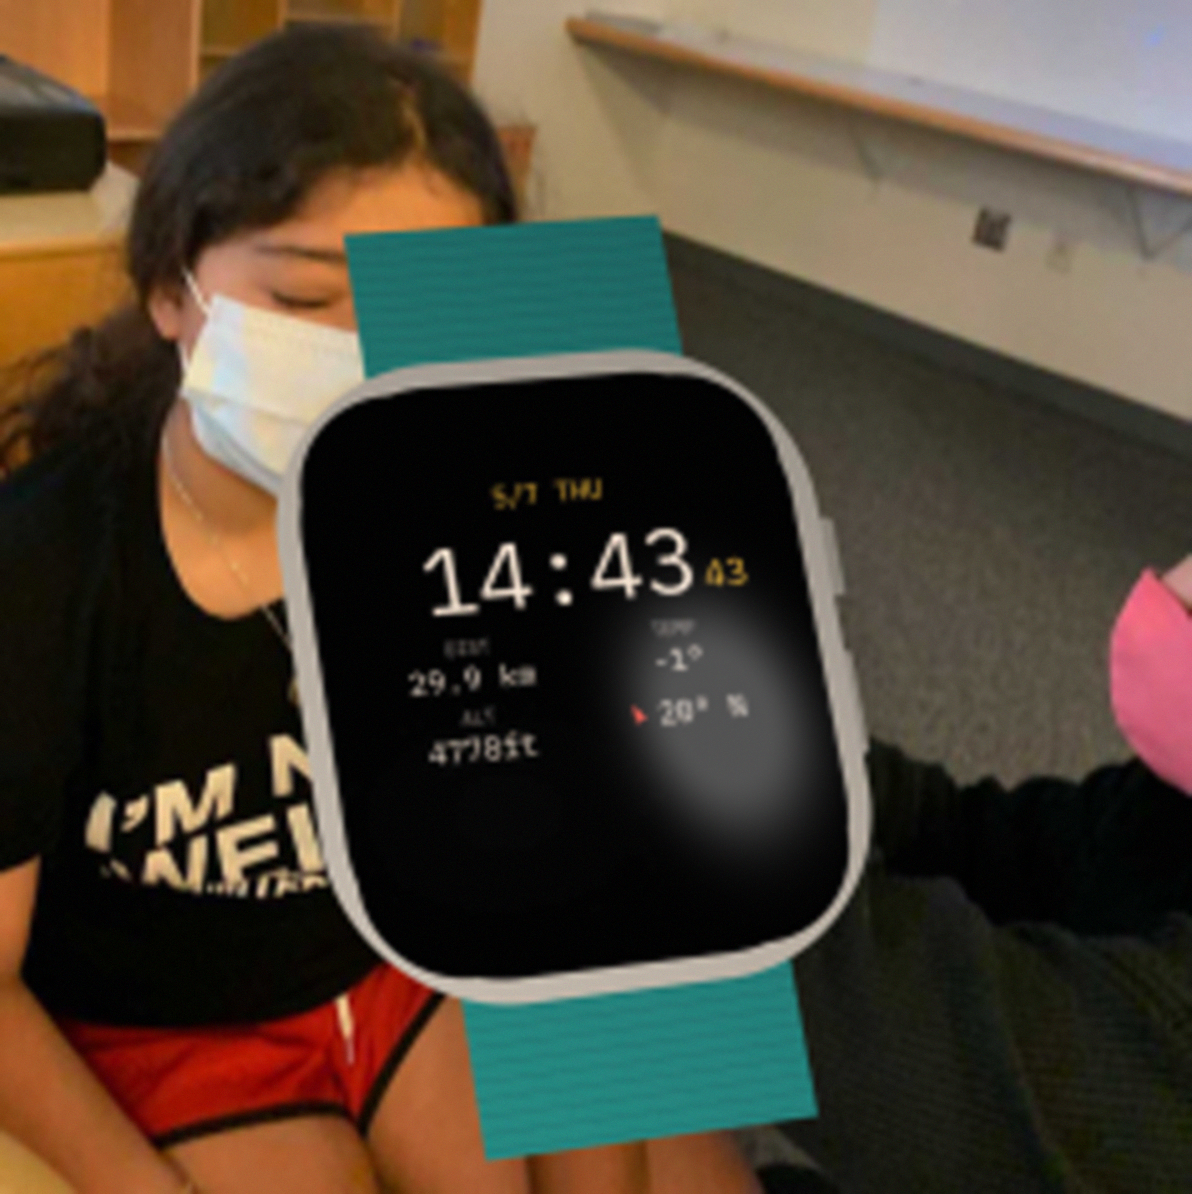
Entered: 14.43
